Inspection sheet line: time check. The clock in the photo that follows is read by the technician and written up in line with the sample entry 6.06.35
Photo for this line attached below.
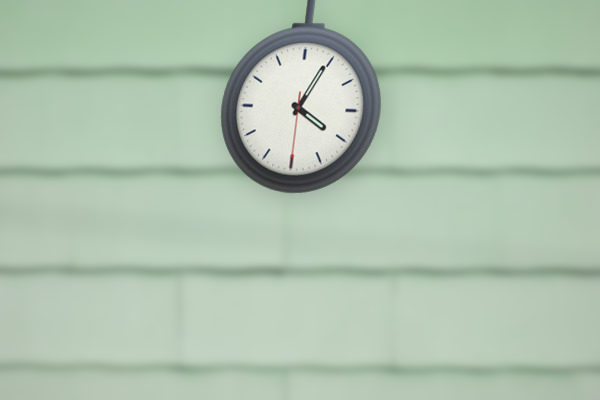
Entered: 4.04.30
